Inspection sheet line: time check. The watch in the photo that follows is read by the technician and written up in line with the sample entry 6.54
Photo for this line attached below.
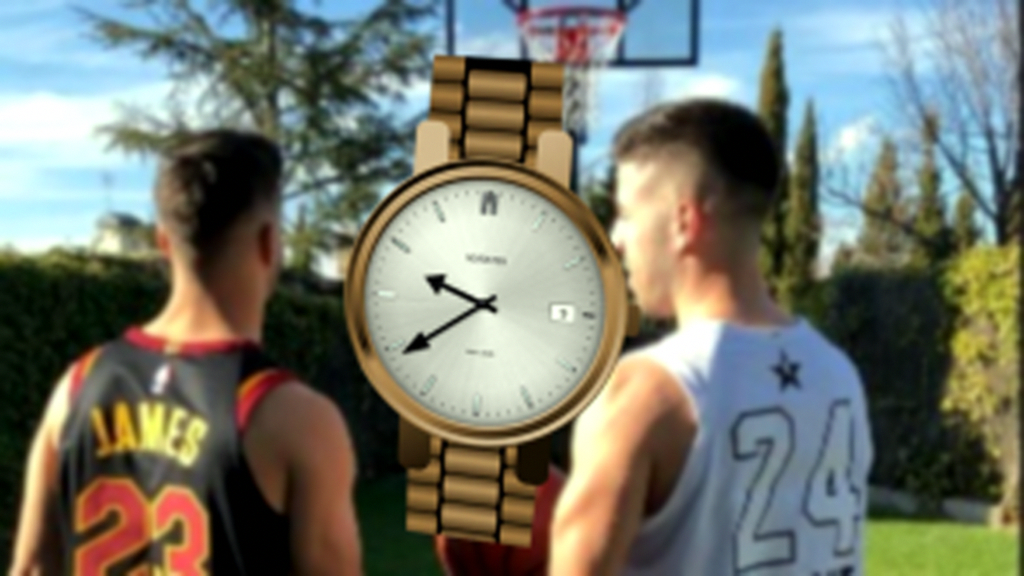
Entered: 9.39
